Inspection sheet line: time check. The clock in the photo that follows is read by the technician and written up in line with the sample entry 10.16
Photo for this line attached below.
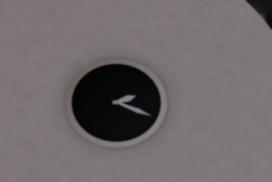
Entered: 2.19
